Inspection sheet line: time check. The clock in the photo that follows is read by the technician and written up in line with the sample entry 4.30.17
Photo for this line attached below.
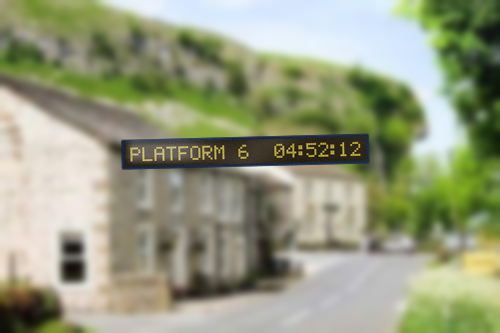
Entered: 4.52.12
